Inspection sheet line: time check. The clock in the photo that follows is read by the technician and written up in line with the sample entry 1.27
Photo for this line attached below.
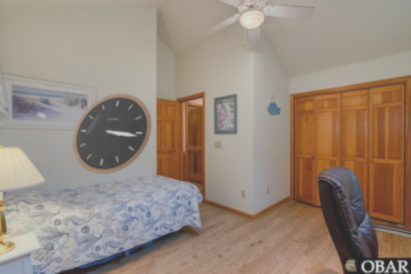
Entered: 3.16
